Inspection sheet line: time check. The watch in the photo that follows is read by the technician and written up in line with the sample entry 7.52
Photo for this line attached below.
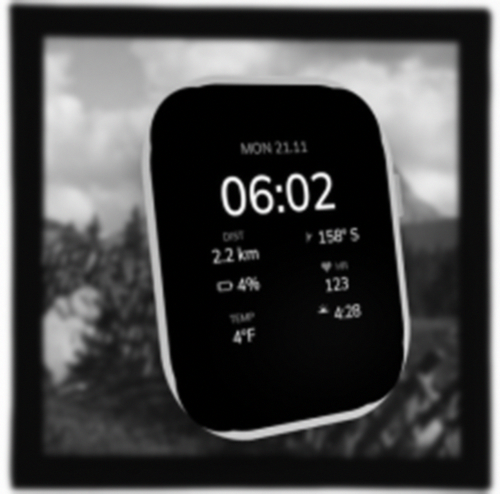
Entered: 6.02
